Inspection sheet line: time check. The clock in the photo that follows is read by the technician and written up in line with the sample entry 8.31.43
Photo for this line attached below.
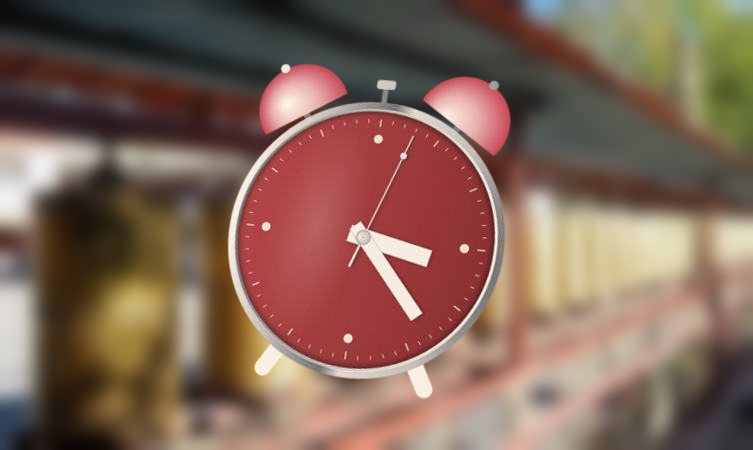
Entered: 3.23.03
